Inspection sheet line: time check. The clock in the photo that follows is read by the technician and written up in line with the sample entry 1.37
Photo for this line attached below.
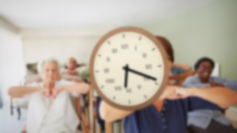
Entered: 6.19
